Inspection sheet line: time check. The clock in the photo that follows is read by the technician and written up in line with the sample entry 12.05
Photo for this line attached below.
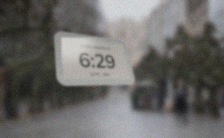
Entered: 6.29
